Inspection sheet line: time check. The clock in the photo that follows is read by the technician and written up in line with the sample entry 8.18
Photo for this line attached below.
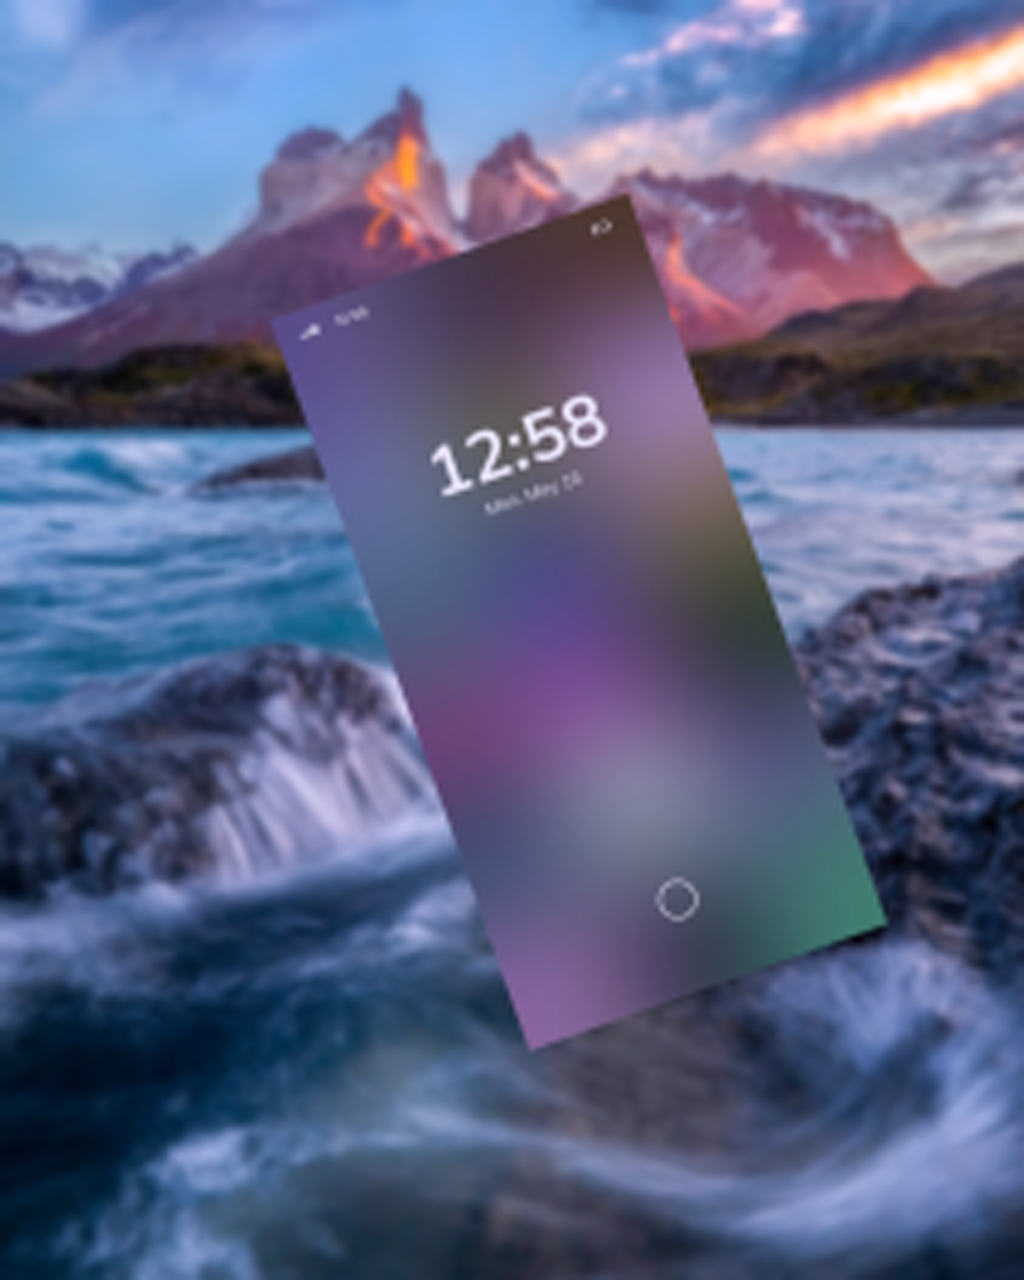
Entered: 12.58
